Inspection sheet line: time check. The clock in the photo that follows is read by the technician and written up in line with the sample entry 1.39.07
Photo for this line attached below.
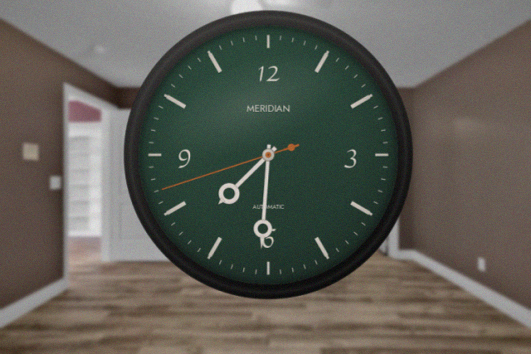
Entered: 7.30.42
